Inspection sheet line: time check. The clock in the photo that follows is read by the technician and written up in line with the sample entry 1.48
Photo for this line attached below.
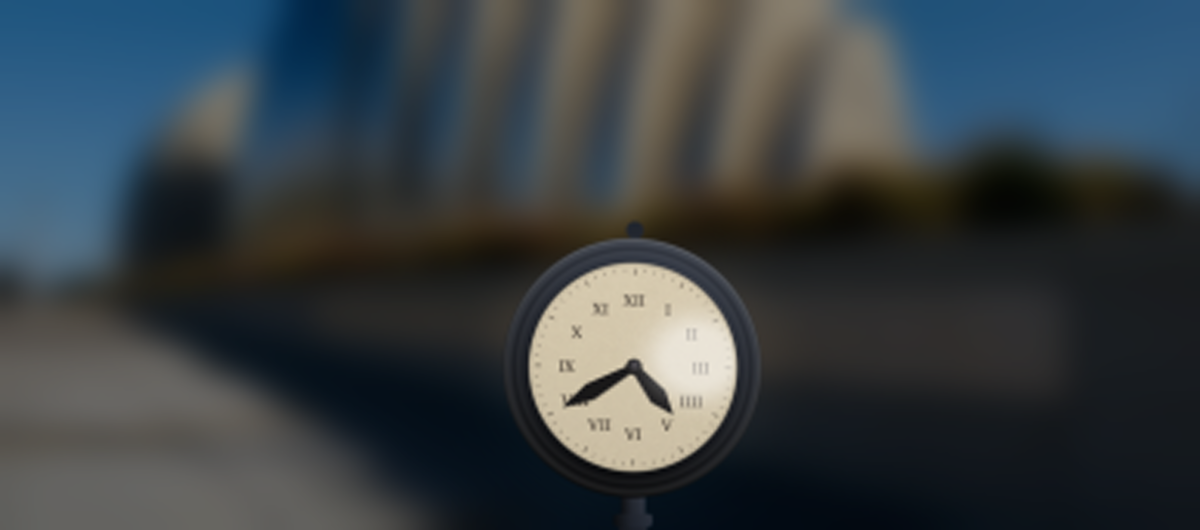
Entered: 4.40
